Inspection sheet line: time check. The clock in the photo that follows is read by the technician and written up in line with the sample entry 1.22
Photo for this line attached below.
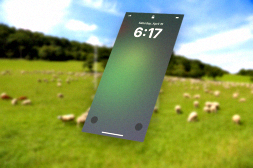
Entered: 6.17
